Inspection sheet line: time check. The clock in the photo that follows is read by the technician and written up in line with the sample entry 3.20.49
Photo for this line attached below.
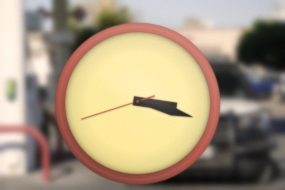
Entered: 3.17.42
